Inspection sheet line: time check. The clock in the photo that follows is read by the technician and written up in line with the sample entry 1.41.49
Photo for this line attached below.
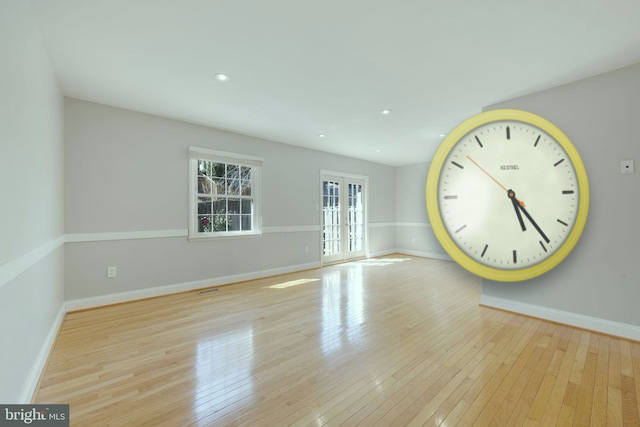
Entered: 5.23.52
